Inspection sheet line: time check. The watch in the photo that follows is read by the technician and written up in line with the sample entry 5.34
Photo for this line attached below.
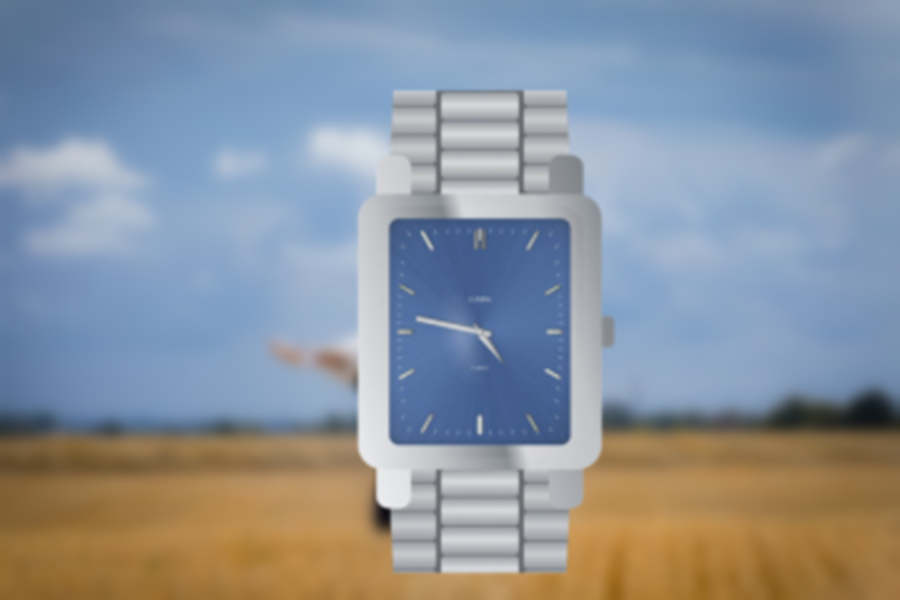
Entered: 4.47
